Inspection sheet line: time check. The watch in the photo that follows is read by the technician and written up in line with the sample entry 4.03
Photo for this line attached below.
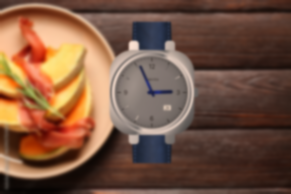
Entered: 2.56
